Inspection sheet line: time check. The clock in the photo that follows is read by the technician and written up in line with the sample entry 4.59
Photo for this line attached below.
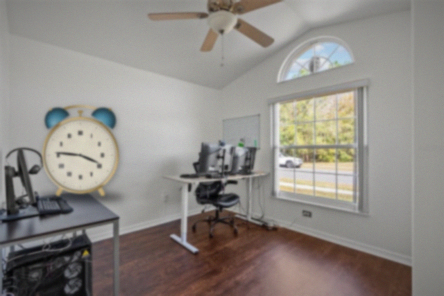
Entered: 3.46
